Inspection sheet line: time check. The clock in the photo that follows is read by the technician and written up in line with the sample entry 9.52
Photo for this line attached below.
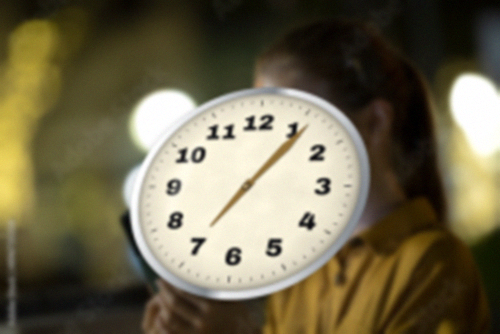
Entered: 7.06
